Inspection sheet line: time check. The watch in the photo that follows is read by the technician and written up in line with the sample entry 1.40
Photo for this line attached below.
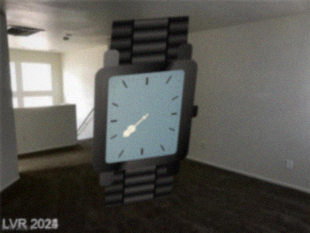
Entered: 7.38
